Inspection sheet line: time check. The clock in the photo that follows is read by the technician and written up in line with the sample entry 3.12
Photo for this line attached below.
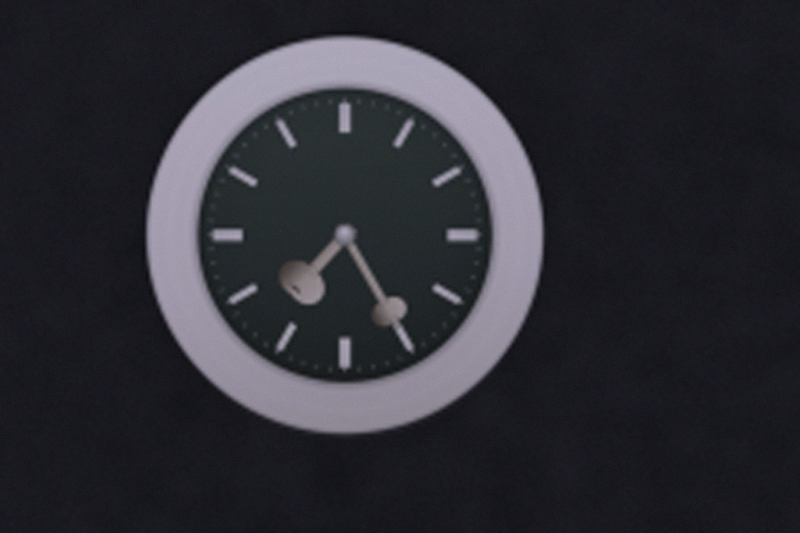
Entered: 7.25
